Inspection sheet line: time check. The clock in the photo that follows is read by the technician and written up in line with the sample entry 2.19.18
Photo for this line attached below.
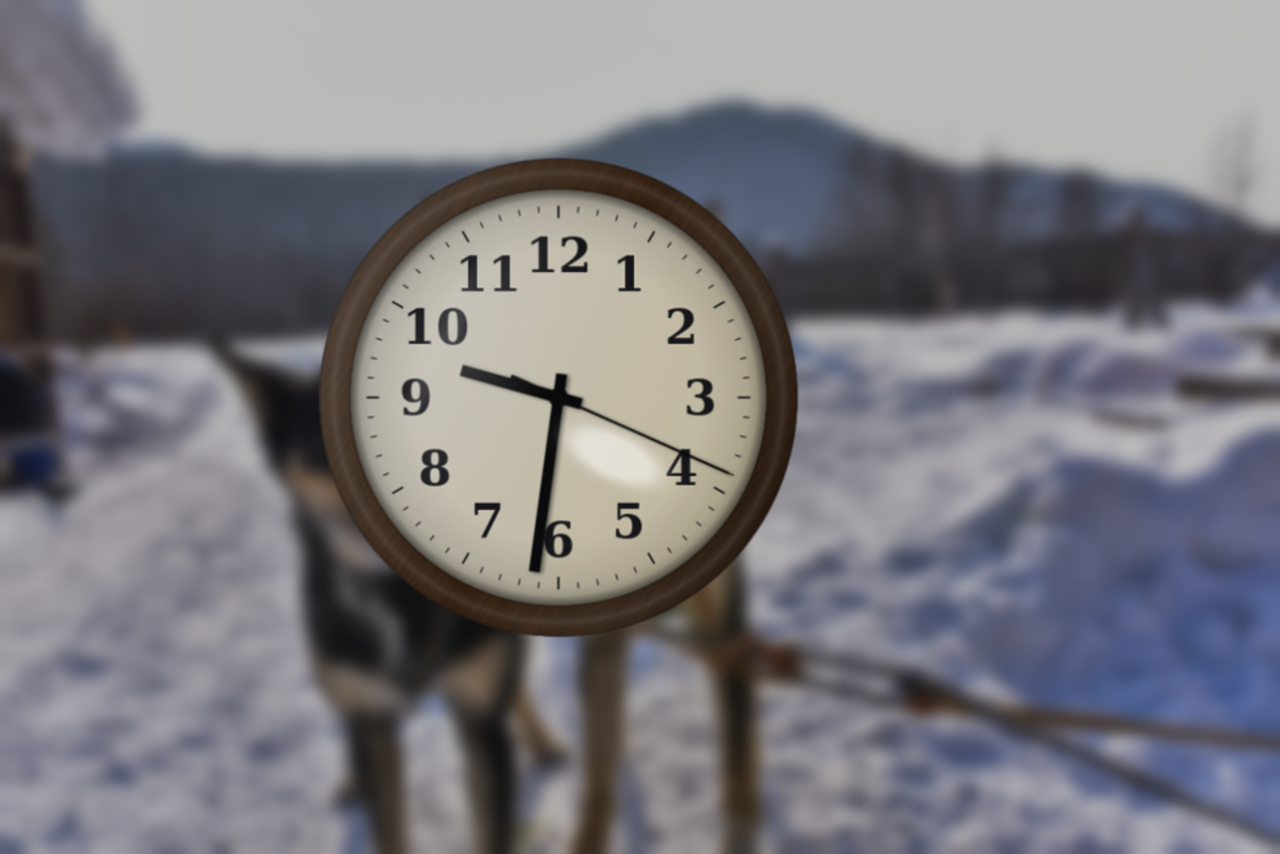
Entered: 9.31.19
